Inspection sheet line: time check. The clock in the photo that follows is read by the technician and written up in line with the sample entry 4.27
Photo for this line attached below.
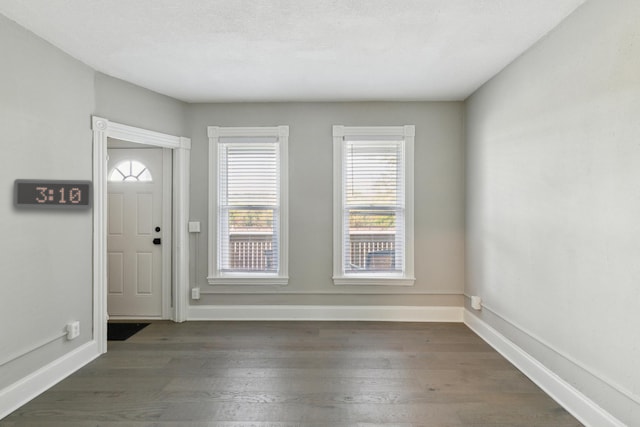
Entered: 3.10
